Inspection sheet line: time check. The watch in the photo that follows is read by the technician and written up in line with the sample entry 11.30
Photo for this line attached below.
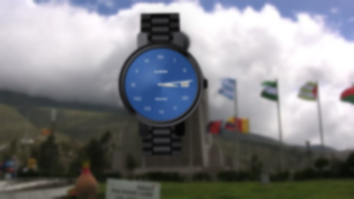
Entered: 3.14
